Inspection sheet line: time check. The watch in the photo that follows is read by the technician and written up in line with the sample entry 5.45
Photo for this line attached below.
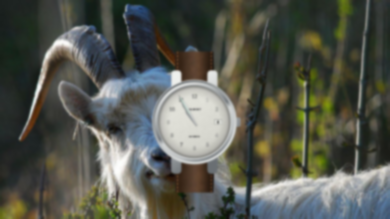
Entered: 10.55
